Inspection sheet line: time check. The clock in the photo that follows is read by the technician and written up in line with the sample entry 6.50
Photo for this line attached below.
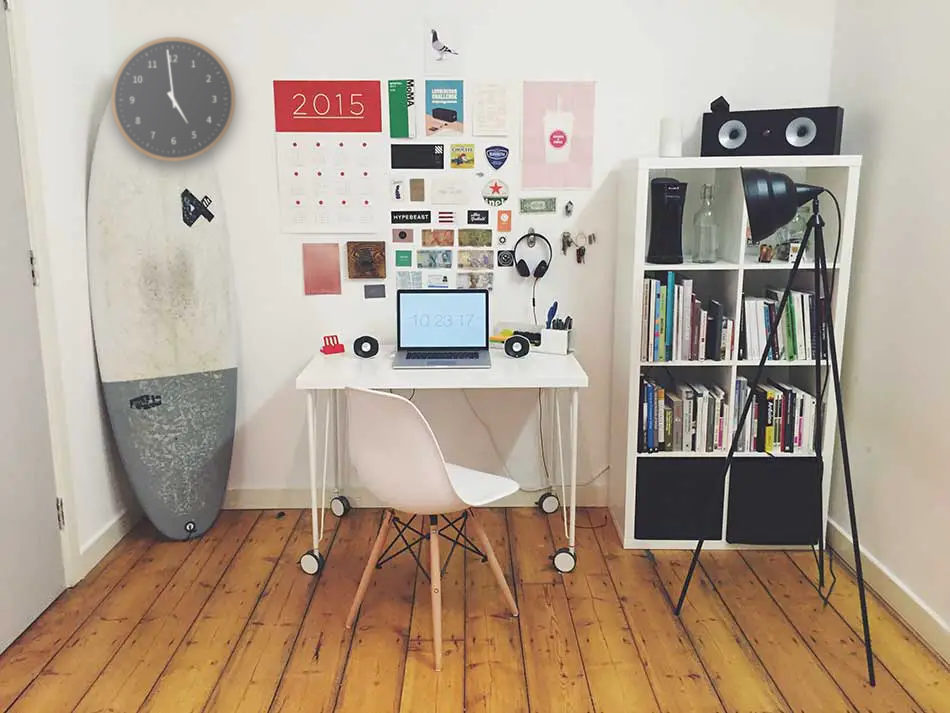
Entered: 4.59
